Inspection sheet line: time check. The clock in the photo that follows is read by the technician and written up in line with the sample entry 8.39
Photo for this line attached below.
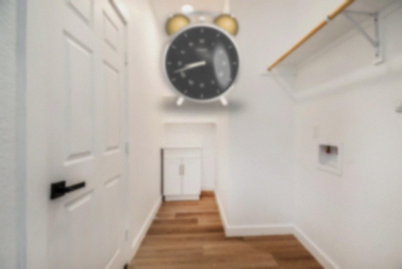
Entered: 8.42
